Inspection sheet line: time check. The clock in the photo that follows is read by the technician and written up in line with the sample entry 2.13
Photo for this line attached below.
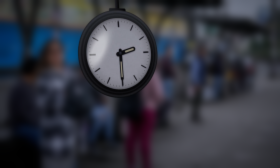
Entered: 2.30
